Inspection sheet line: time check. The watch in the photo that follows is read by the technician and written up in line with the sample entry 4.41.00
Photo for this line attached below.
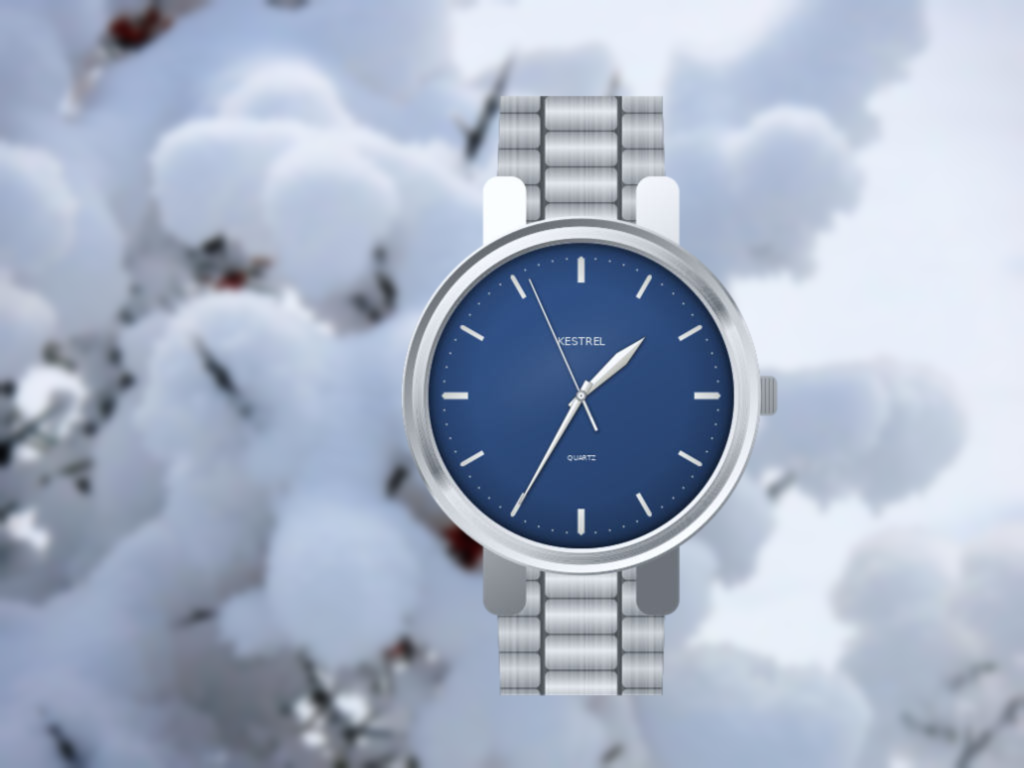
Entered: 1.34.56
